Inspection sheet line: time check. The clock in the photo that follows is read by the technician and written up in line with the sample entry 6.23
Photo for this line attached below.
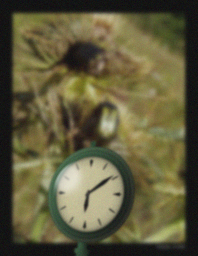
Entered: 6.09
